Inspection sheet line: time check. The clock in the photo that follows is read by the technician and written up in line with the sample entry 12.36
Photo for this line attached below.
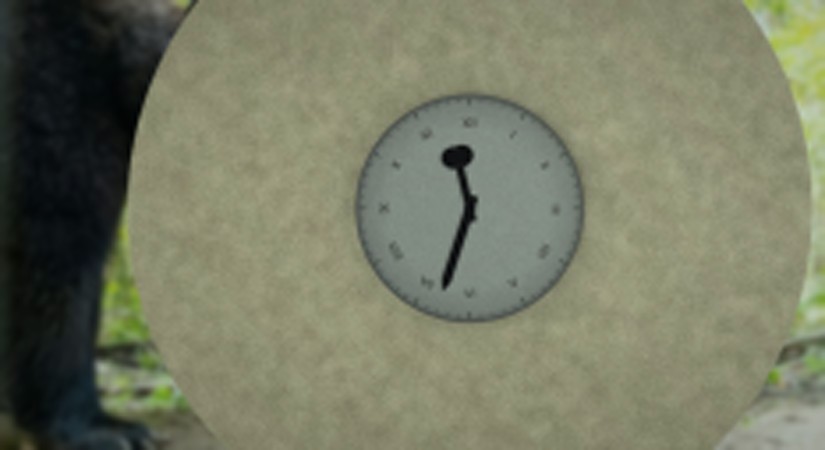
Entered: 11.33
